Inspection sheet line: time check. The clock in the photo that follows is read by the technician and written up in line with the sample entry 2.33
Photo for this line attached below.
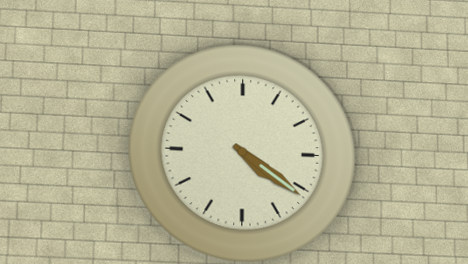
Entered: 4.21
